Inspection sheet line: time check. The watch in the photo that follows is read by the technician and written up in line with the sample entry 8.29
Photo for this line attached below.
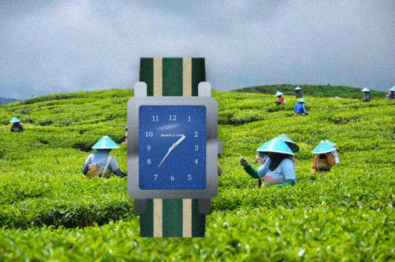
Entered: 1.36
